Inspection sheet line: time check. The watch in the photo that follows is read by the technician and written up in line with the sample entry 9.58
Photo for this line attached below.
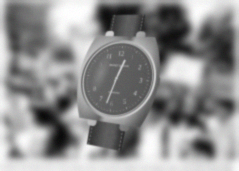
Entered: 12.32
